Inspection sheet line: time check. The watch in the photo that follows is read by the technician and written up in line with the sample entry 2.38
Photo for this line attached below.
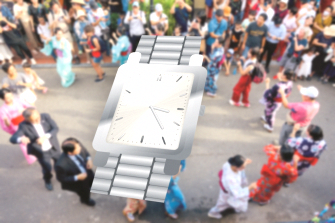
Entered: 3.24
